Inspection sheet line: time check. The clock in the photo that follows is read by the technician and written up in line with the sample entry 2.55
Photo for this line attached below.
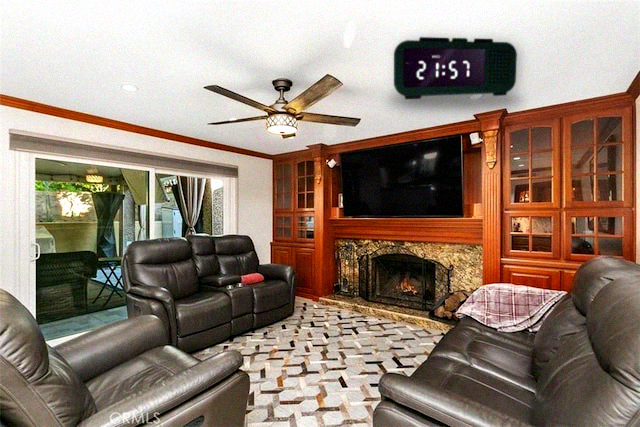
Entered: 21.57
